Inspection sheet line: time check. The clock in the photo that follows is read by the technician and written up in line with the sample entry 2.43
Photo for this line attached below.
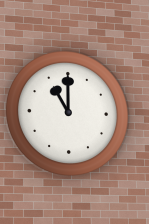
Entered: 11.00
